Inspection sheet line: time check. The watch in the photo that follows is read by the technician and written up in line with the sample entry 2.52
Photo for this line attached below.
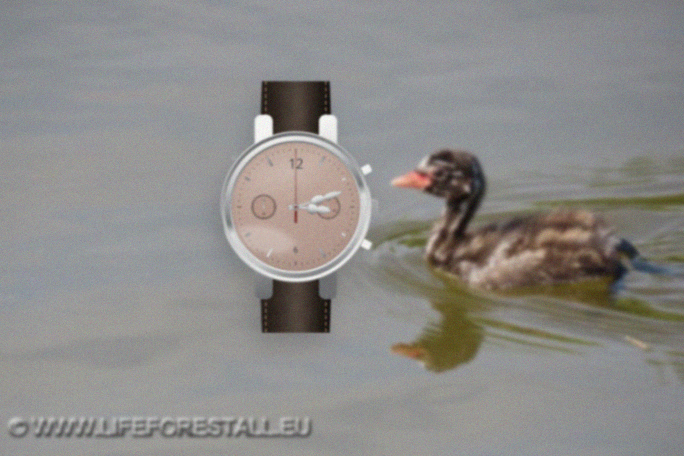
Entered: 3.12
